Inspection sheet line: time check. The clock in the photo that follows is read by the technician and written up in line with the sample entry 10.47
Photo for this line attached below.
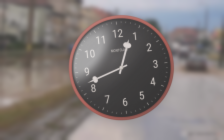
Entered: 12.42
